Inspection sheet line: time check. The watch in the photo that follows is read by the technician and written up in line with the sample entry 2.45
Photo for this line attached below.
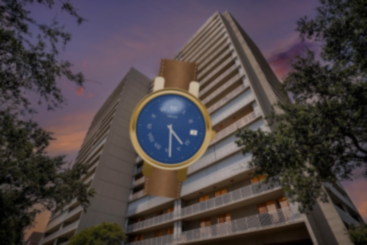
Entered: 4.29
